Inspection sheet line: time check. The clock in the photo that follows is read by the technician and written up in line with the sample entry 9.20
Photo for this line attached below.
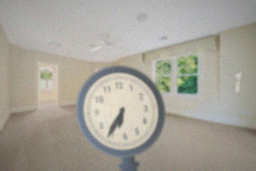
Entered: 6.36
